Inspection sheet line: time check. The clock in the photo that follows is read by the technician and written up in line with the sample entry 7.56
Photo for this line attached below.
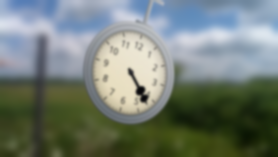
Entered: 4.22
